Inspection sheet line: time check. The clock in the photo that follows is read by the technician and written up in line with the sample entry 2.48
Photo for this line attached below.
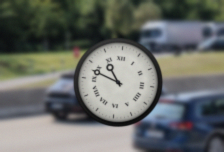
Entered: 10.48
